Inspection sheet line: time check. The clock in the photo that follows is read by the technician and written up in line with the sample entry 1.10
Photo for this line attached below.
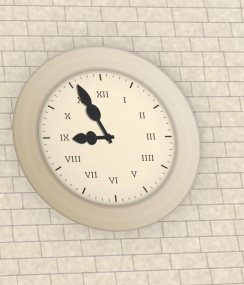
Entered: 8.56
